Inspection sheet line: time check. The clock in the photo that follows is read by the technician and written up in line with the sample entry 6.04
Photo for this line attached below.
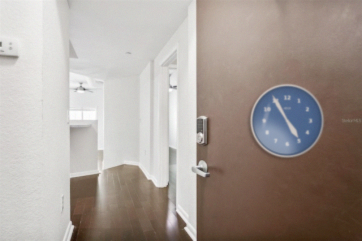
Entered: 4.55
